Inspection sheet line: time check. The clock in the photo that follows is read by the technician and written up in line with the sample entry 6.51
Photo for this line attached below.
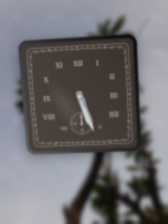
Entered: 5.27
